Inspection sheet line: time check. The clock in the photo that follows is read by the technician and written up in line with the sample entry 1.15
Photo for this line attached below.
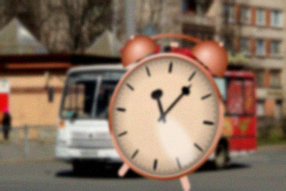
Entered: 11.06
